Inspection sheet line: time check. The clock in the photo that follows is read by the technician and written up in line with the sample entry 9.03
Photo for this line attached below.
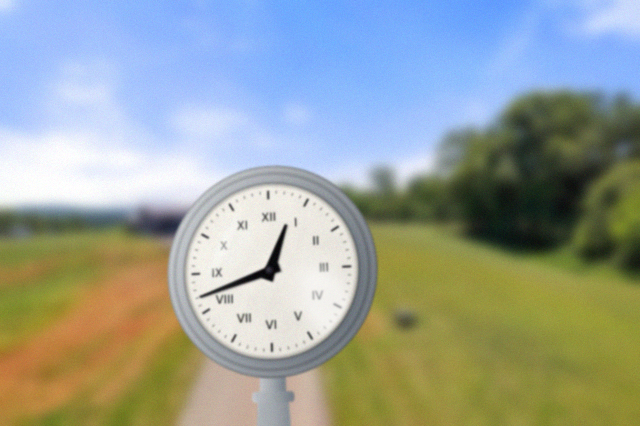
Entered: 12.42
